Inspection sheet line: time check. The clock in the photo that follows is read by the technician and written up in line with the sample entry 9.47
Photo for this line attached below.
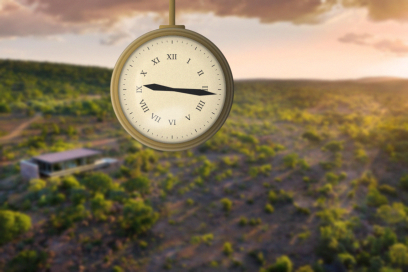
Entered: 9.16
